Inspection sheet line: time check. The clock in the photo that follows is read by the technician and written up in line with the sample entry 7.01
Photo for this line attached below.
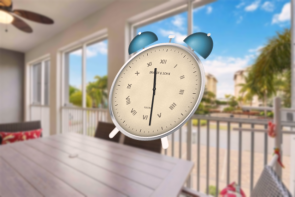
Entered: 11.28
